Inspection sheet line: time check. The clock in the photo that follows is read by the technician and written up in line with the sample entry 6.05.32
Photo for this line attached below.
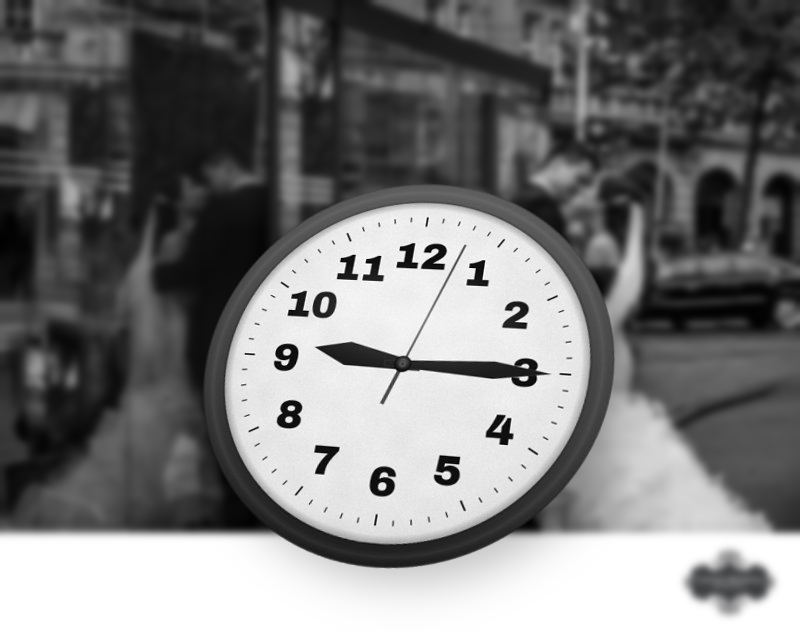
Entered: 9.15.03
